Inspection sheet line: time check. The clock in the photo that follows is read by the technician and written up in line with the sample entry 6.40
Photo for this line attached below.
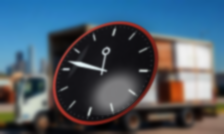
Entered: 11.47
